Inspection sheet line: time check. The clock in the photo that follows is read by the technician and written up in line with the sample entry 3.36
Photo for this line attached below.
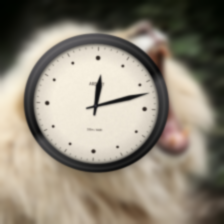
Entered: 12.12
